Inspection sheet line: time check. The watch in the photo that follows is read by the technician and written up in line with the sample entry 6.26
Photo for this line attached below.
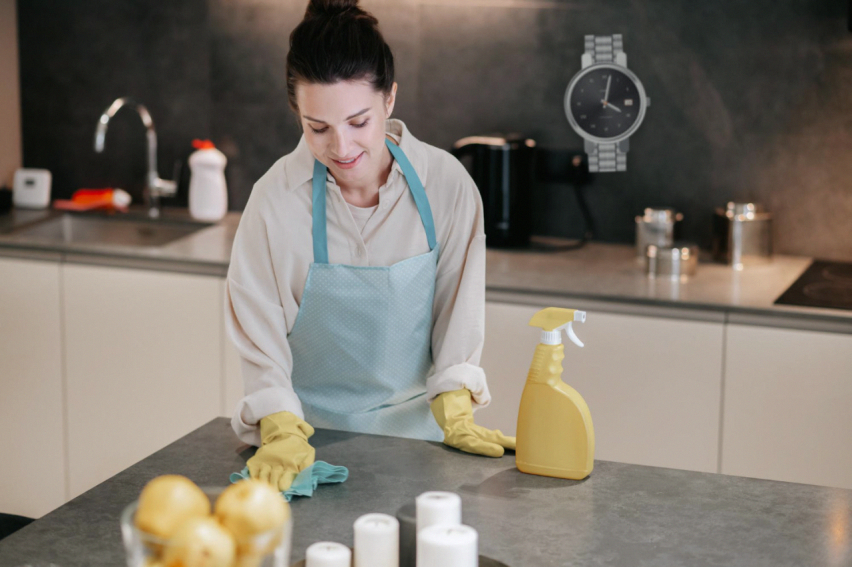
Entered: 4.02
